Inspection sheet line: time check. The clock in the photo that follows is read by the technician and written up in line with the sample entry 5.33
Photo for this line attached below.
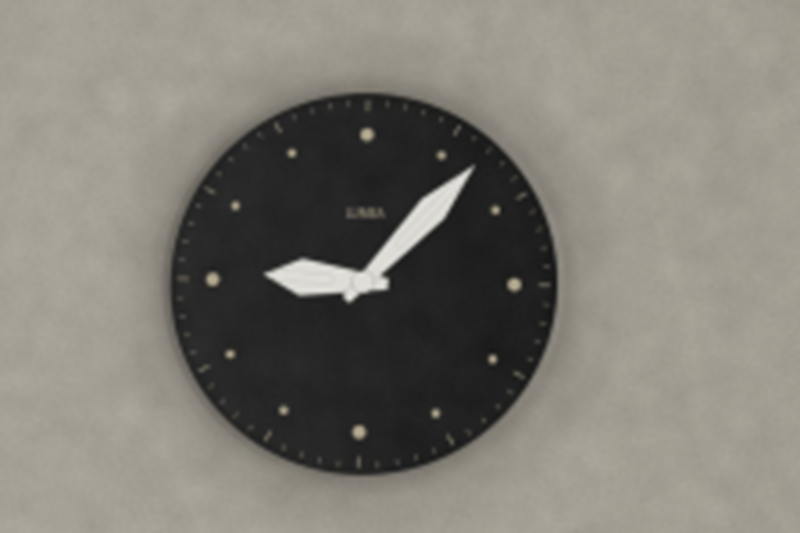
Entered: 9.07
